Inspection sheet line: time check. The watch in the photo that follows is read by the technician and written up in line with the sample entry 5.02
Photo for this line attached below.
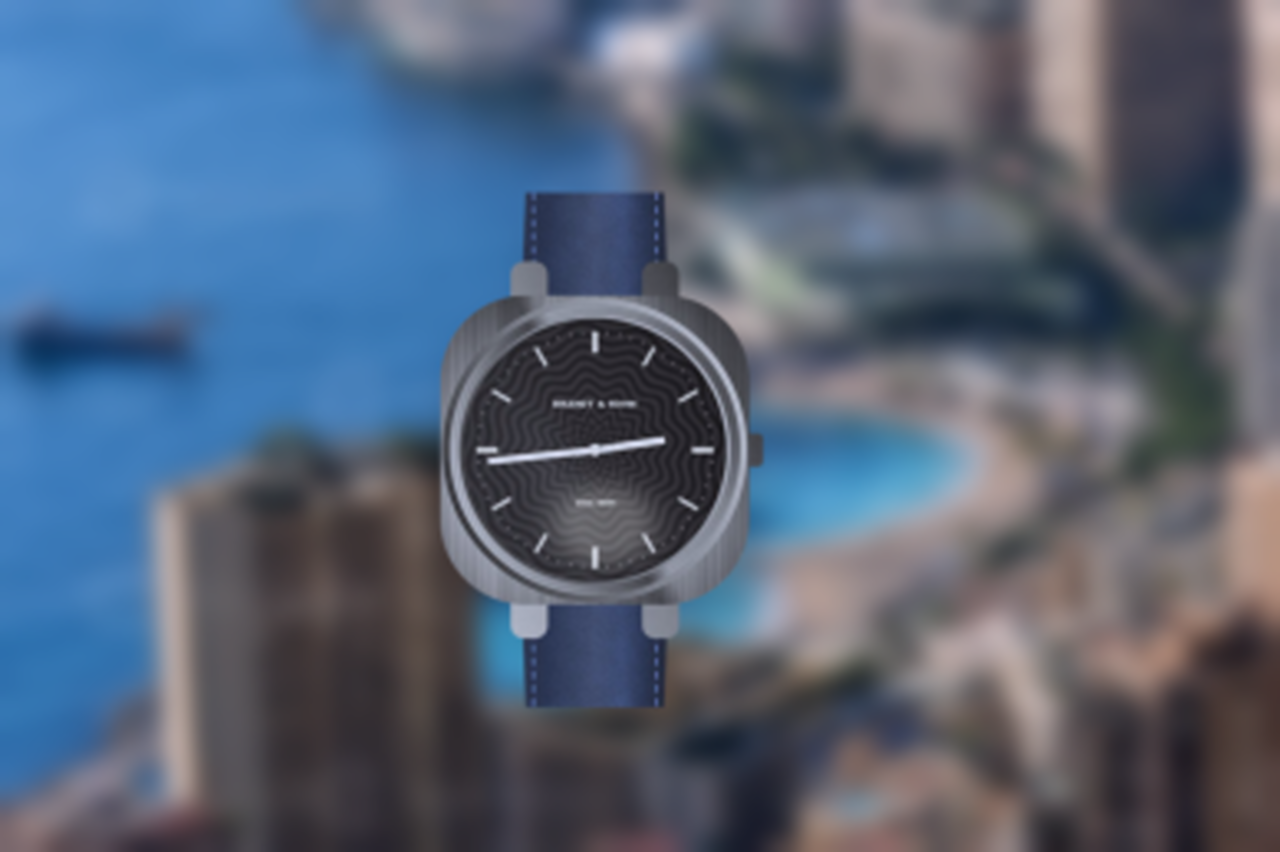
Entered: 2.44
